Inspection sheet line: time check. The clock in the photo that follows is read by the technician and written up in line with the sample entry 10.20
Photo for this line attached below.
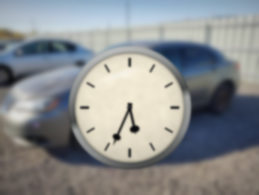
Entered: 5.34
